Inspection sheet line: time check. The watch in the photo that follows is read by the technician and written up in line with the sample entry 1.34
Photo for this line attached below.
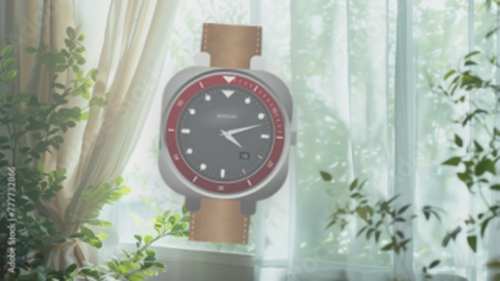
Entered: 4.12
